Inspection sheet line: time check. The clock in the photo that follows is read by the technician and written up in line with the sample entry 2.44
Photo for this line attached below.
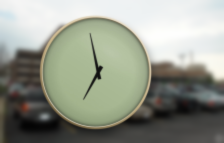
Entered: 6.58
